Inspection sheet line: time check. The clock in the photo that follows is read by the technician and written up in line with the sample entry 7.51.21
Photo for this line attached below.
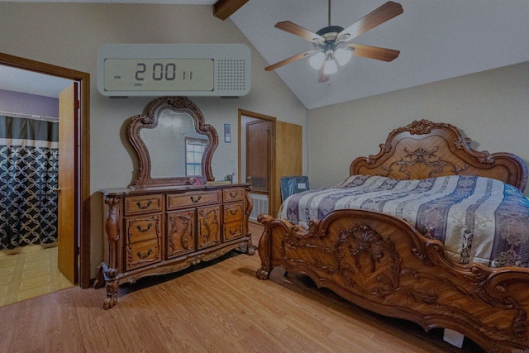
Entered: 2.00.11
